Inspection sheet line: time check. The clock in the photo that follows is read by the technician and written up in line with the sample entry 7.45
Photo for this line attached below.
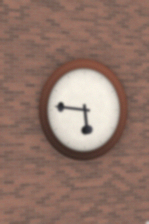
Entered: 5.46
